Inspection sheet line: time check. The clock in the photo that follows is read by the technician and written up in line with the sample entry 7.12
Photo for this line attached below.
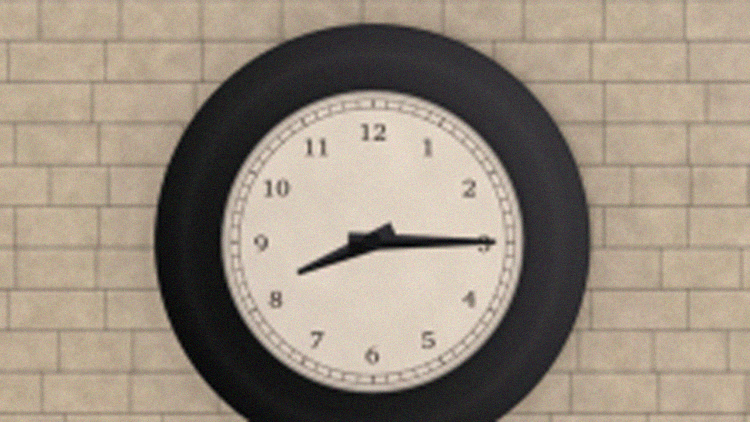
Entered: 8.15
